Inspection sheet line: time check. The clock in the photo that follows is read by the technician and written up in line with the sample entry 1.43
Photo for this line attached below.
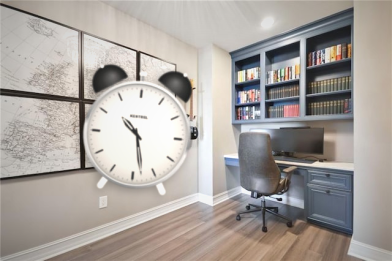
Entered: 10.28
